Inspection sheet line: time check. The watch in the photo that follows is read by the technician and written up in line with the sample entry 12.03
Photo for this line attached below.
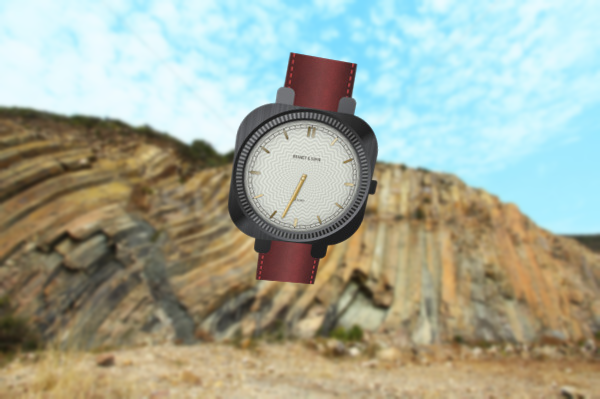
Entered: 6.33
